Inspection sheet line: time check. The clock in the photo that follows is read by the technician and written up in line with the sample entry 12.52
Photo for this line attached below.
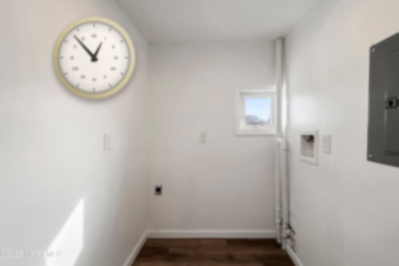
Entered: 12.53
